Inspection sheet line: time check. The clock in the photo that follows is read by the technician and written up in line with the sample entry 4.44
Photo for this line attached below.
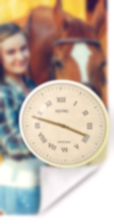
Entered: 3.48
